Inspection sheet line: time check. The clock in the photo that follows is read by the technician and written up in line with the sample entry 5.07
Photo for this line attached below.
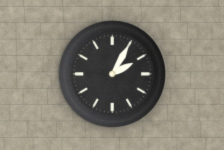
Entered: 2.05
